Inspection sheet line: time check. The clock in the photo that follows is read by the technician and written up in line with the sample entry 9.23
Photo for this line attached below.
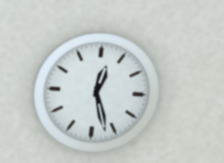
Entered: 12.27
